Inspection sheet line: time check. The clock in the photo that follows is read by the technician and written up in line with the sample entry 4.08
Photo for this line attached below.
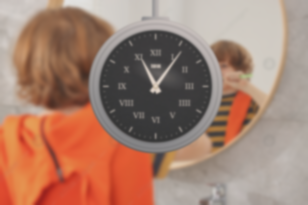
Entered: 11.06
